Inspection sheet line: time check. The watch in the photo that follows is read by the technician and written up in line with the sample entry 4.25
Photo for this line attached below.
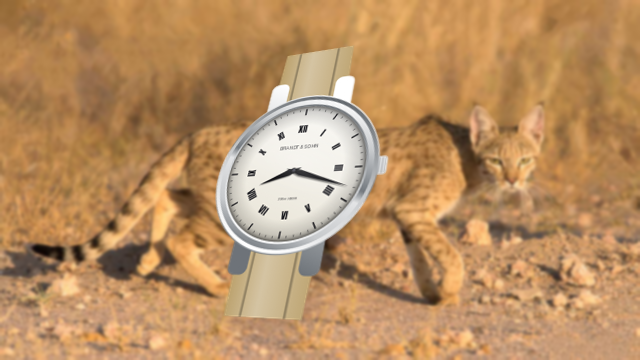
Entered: 8.18
